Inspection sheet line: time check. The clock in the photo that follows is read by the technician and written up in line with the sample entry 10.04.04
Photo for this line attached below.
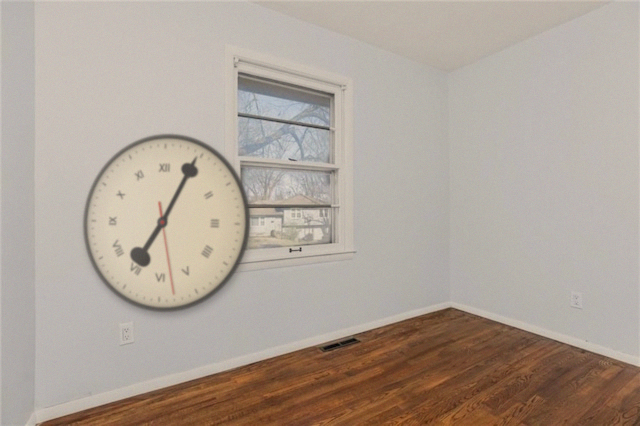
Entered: 7.04.28
